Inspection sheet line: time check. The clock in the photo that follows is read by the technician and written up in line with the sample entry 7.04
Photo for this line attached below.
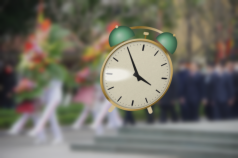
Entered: 3.55
